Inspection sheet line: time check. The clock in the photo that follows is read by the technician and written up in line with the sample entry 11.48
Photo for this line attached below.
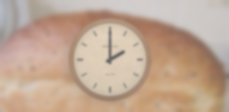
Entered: 2.00
